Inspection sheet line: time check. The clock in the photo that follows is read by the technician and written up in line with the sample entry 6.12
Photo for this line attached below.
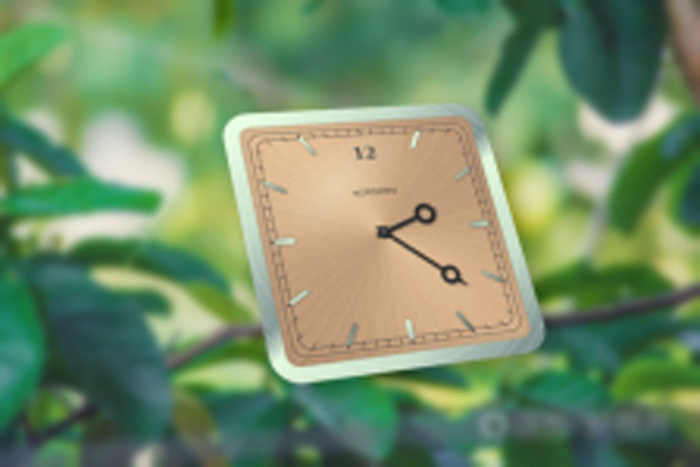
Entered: 2.22
